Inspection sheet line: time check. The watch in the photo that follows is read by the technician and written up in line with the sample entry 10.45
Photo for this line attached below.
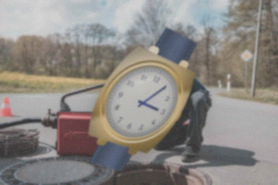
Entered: 3.05
